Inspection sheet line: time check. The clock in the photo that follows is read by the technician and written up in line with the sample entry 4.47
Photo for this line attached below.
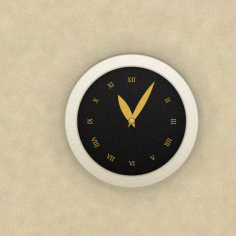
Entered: 11.05
